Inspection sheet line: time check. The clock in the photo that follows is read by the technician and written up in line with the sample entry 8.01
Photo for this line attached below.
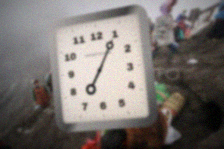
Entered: 7.05
